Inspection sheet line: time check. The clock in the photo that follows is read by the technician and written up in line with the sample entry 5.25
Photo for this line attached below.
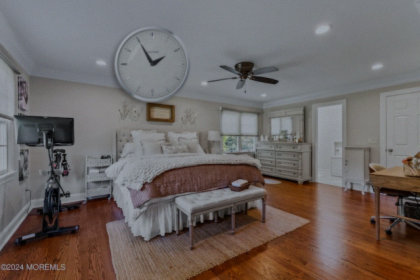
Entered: 1.55
